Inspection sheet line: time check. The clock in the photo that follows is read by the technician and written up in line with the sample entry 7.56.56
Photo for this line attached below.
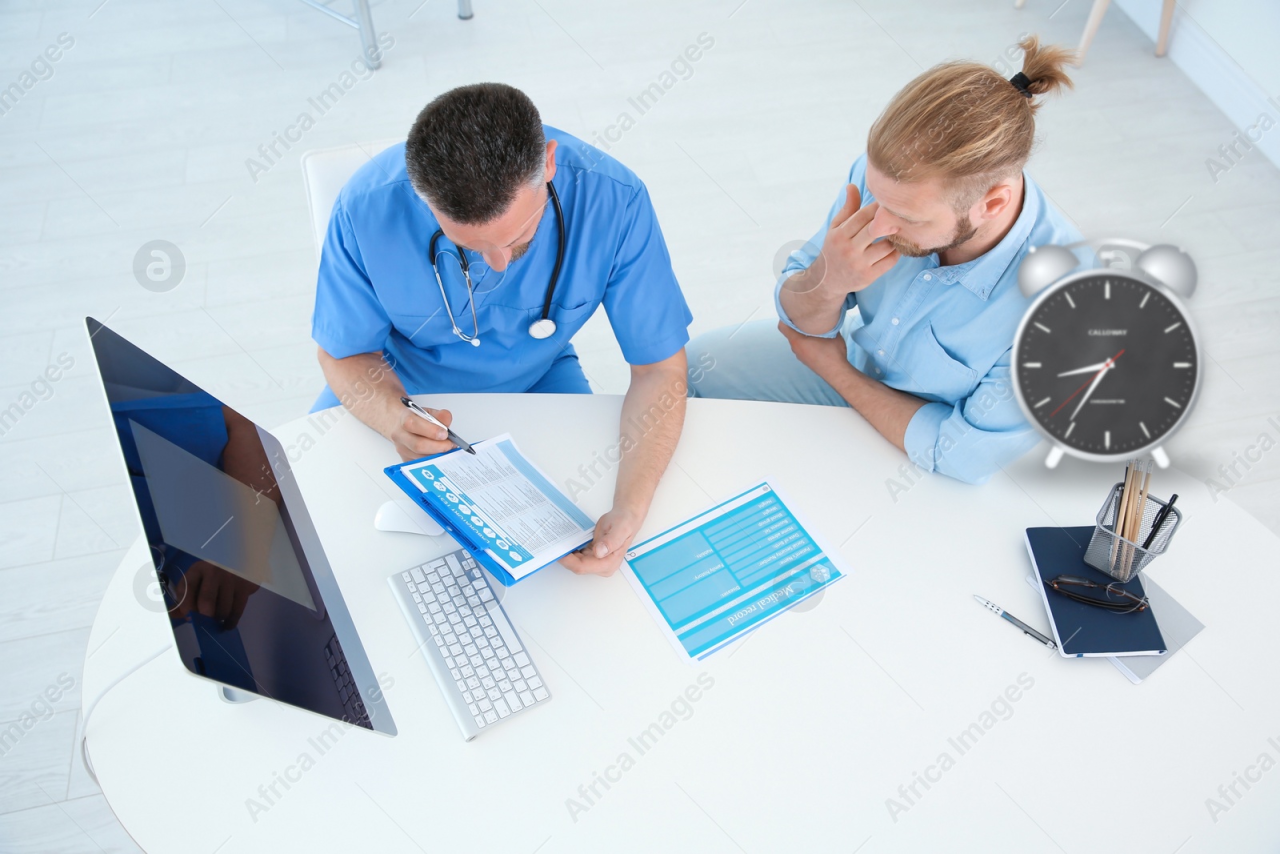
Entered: 8.35.38
